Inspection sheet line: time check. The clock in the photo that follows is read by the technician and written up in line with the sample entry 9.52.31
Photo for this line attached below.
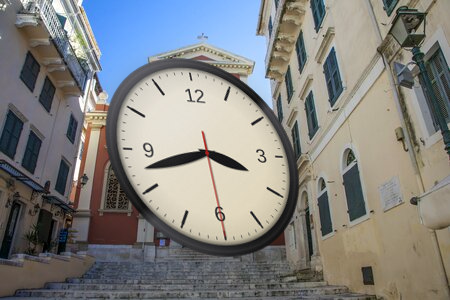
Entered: 3.42.30
